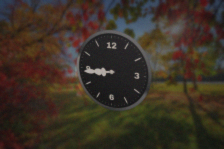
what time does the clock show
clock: 8:44
